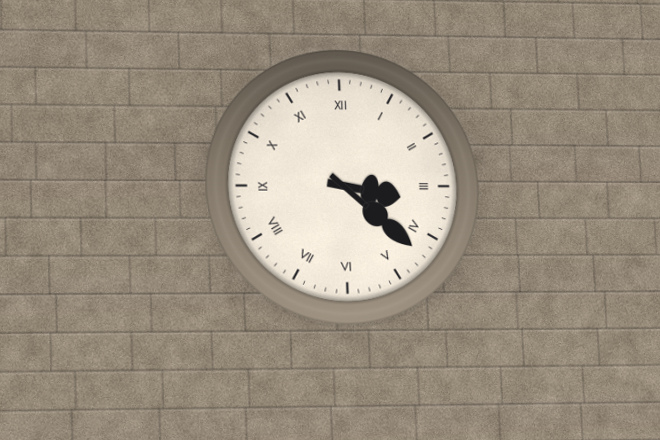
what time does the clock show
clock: 3:22
